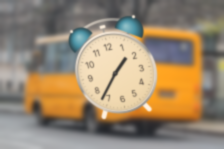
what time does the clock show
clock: 1:37
